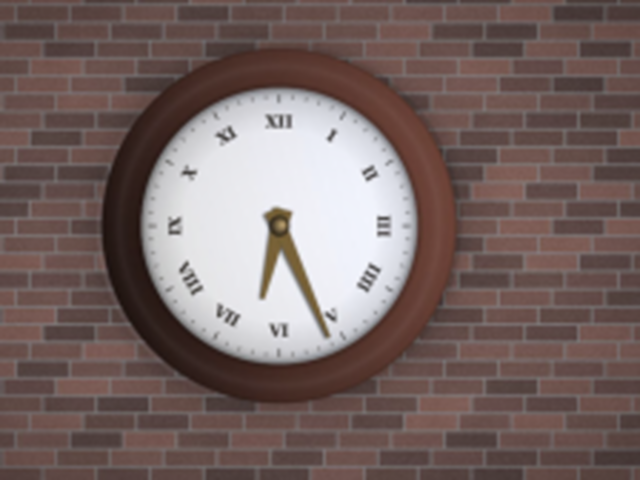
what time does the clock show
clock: 6:26
